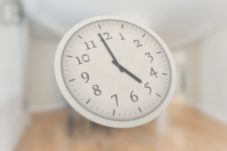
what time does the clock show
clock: 4:59
